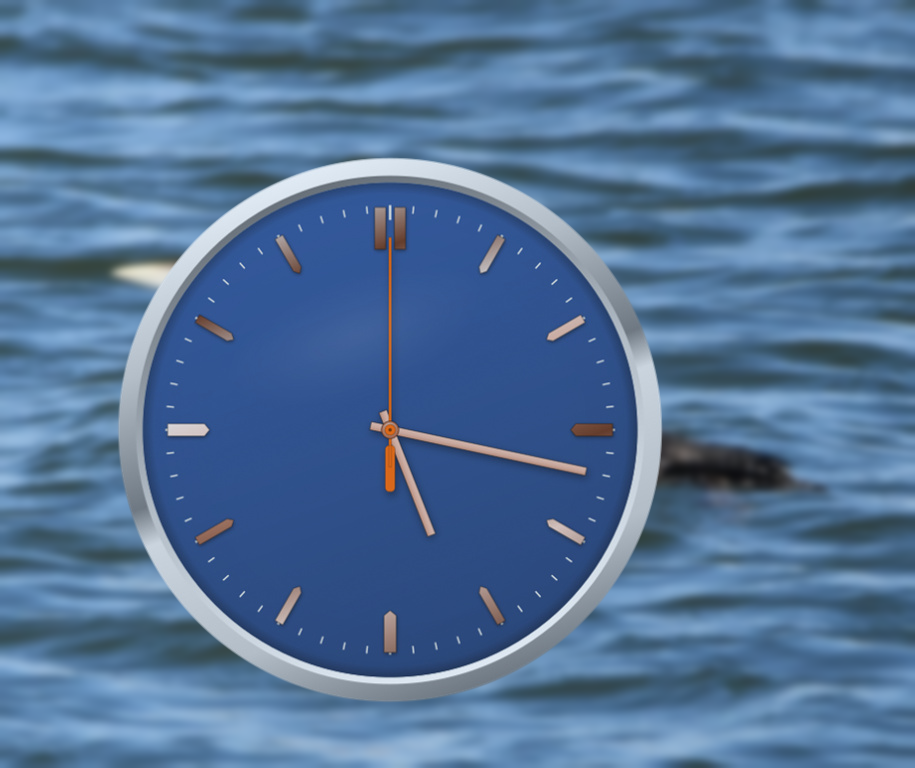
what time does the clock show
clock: 5:17:00
